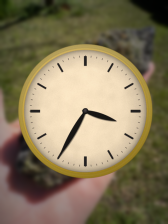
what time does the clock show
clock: 3:35
